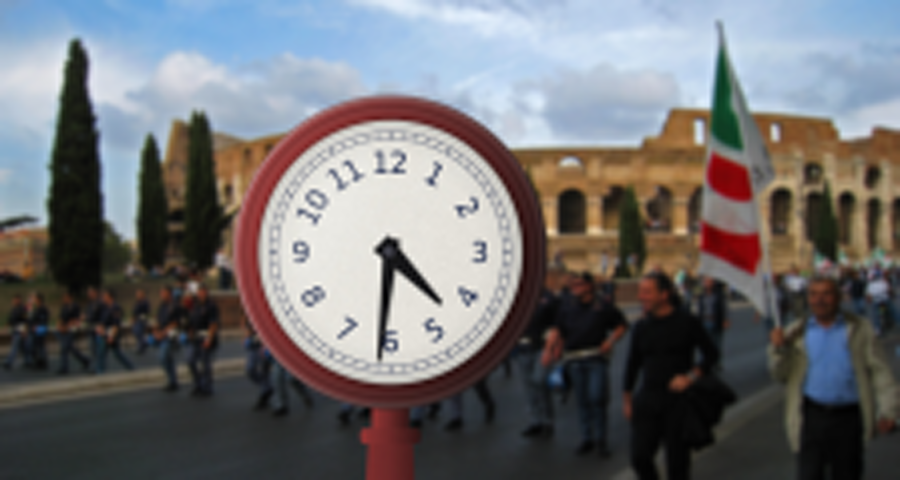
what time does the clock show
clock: 4:31
